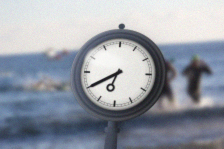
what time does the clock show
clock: 6:40
